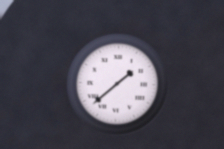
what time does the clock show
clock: 1:38
